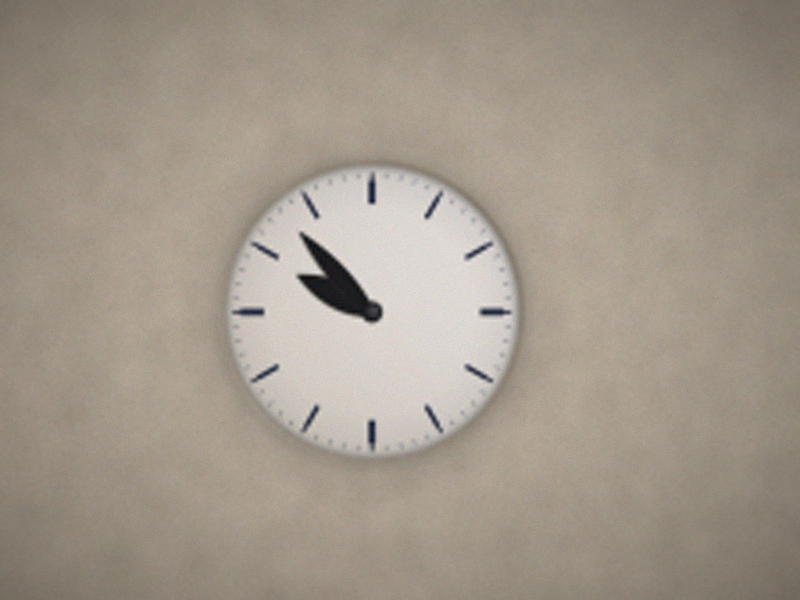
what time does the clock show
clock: 9:53
